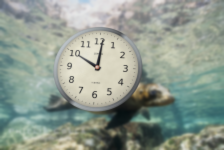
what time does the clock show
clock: 10:01
